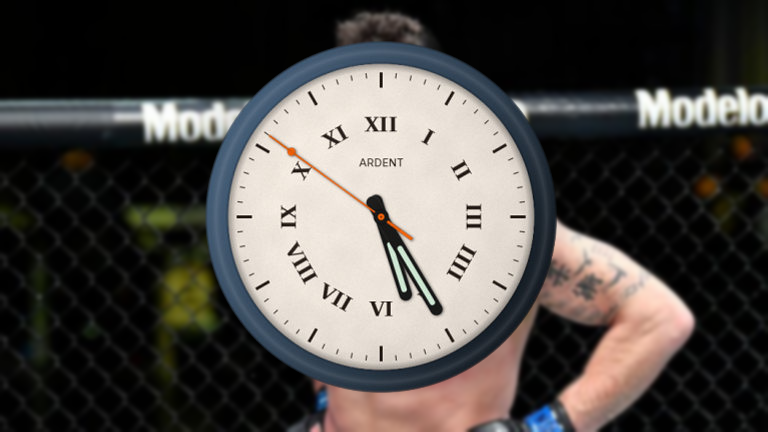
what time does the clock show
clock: 5:24:51
